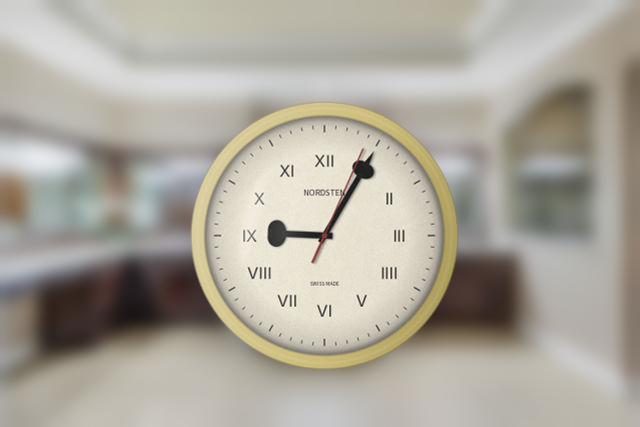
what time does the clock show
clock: 9:05:04
